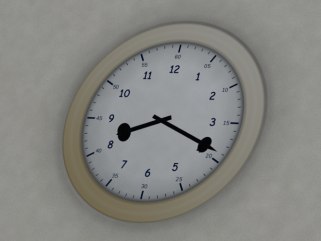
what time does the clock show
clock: 8:19
